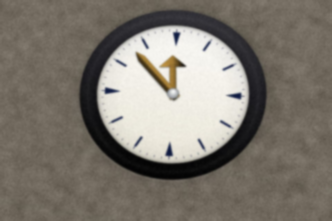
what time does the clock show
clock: 11:53
